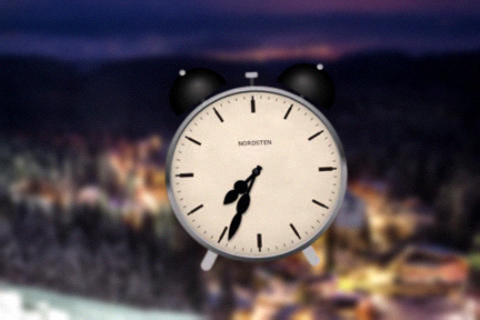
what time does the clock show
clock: 7:34
